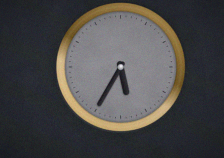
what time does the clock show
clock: 5:35
